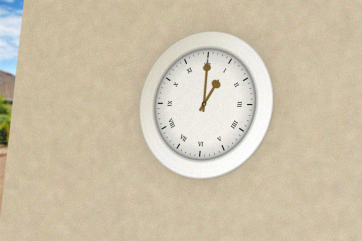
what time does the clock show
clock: 1:00
